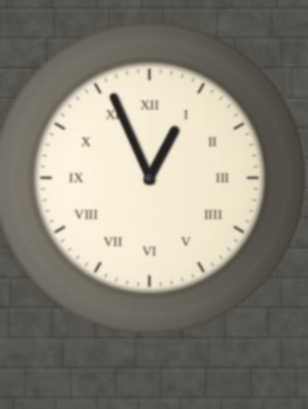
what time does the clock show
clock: 12:56
